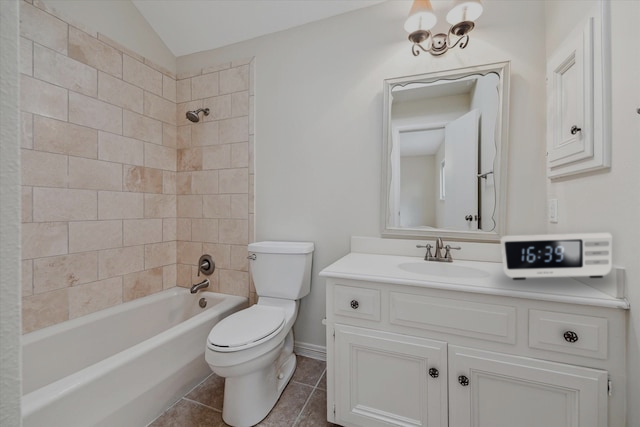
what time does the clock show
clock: 16:39
